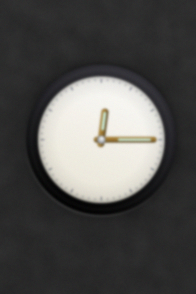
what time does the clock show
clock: 12:15
